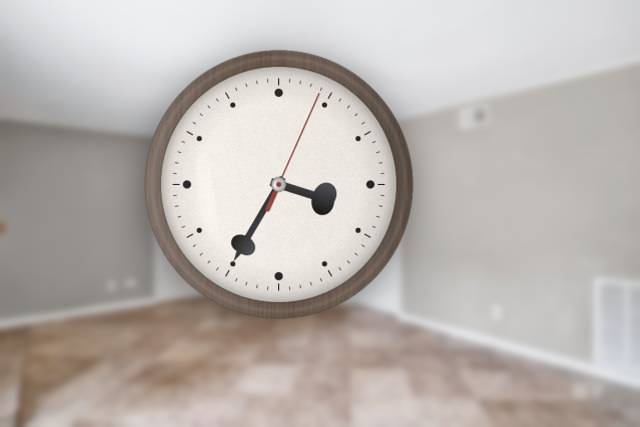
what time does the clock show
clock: 3:35:04
